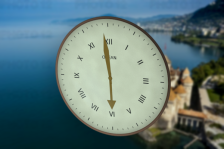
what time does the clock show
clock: 5:59
